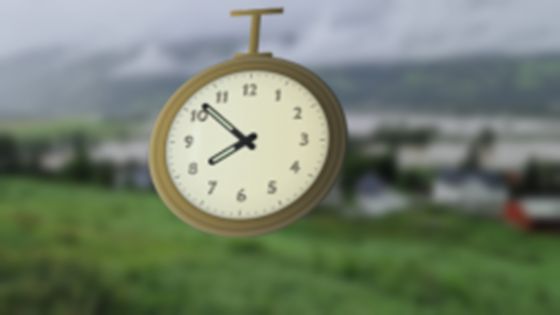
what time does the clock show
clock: 7:52
